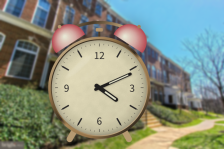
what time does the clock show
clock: 4:11
